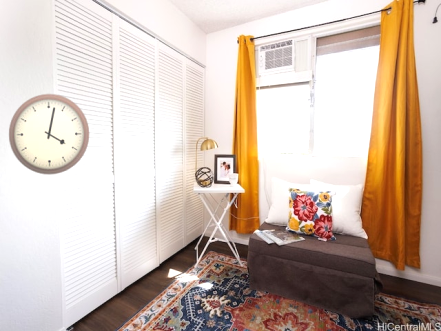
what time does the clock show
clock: 4:02
